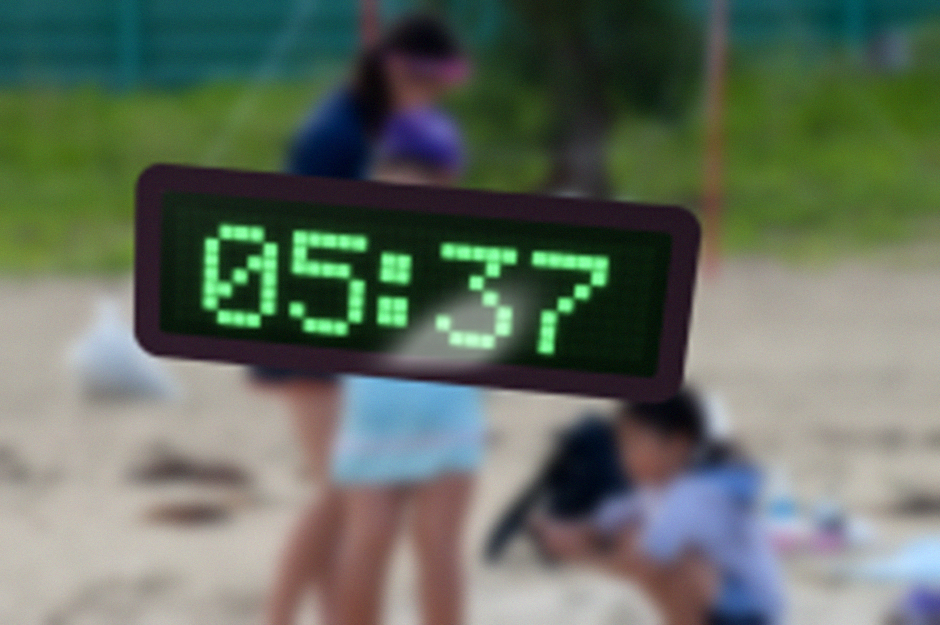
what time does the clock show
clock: 5:37
